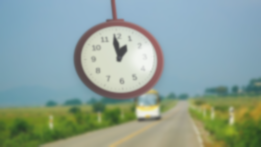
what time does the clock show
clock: 12:59
